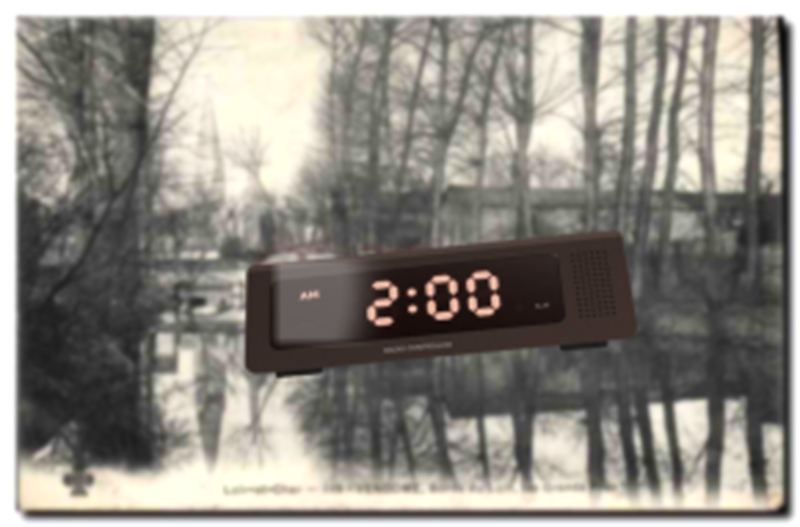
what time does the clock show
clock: 2:00
